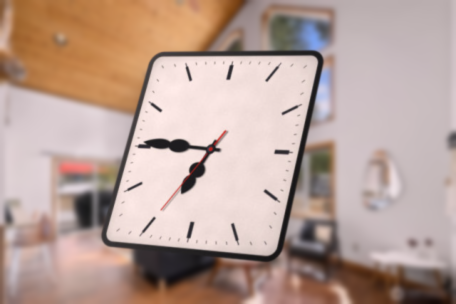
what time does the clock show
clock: 6:45:35
